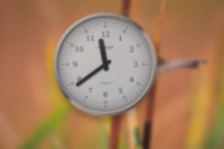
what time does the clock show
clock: 11:39
